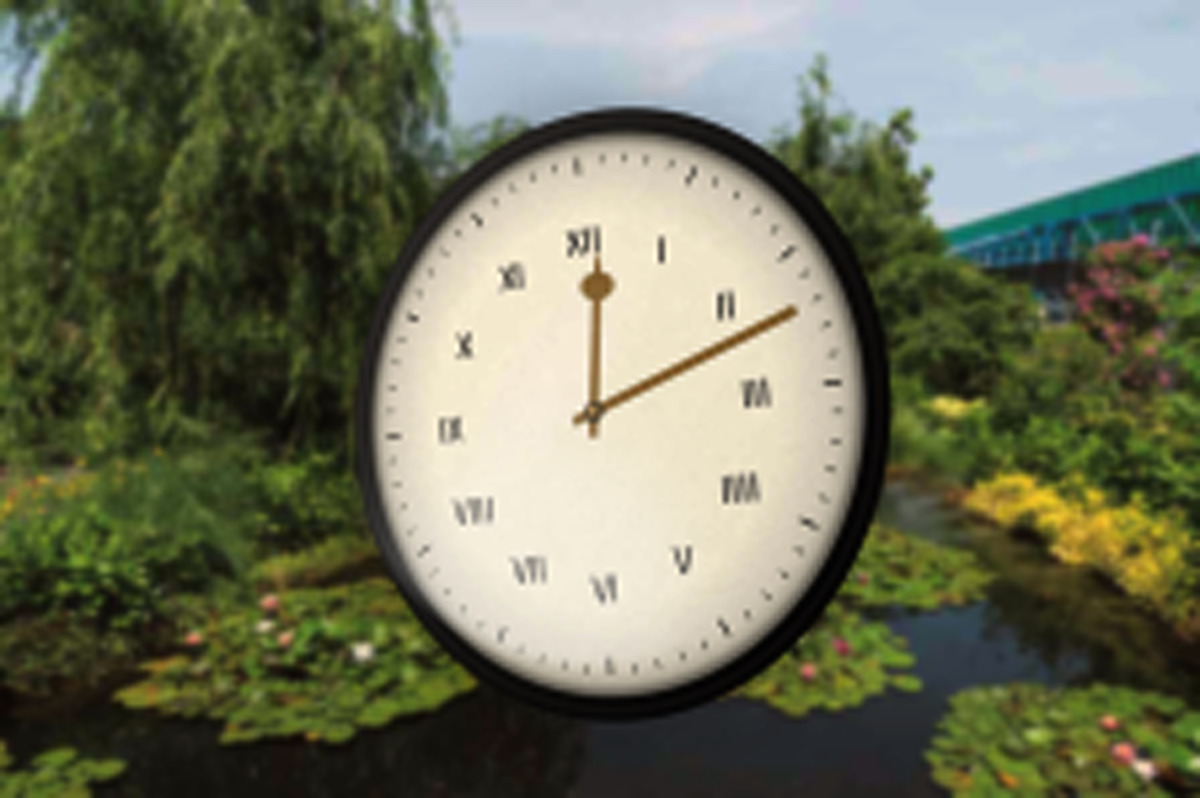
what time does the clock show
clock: 12:12
